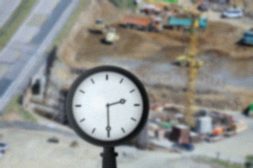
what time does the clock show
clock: 2:30
